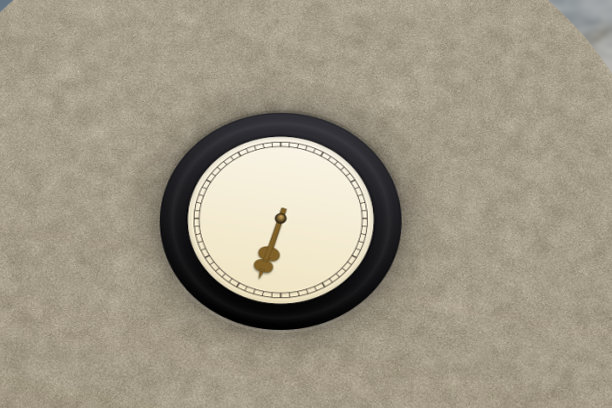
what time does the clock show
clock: 6:33
